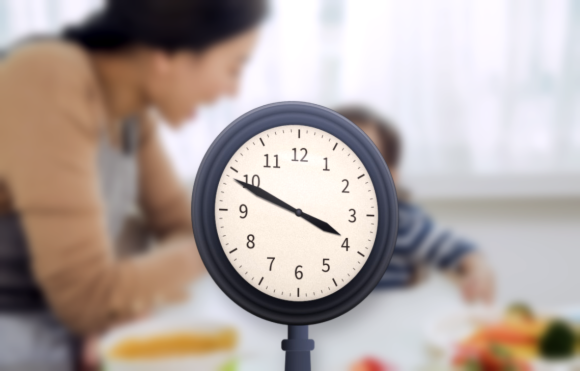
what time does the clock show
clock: 3:49
